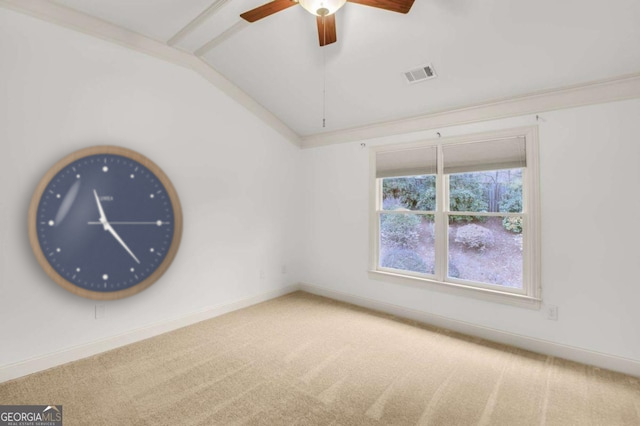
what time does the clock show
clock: 11:23:15
